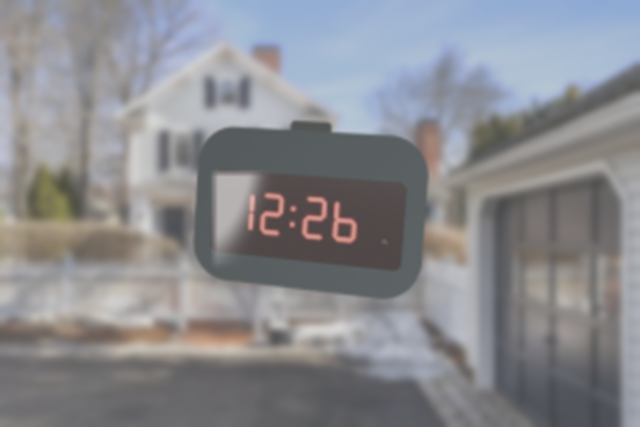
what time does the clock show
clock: 12:26
